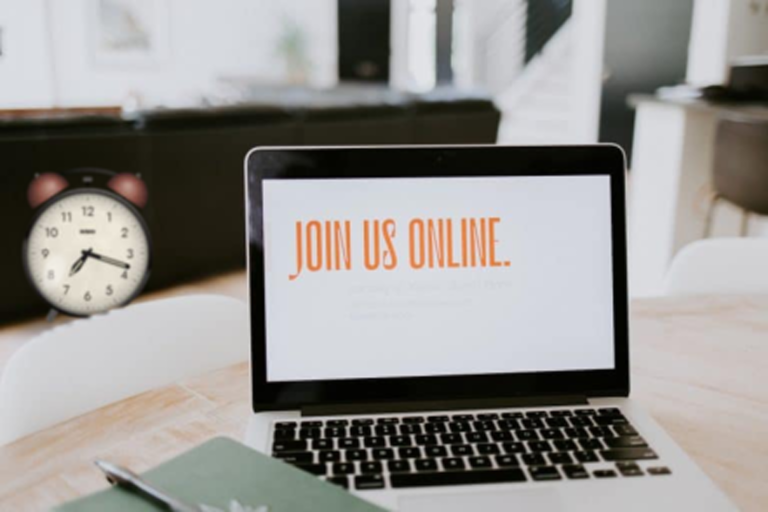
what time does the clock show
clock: 7:18
